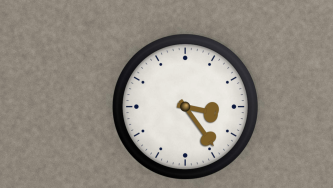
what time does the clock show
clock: 3:24
